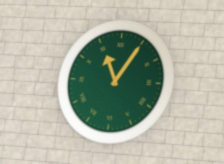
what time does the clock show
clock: 11:05
